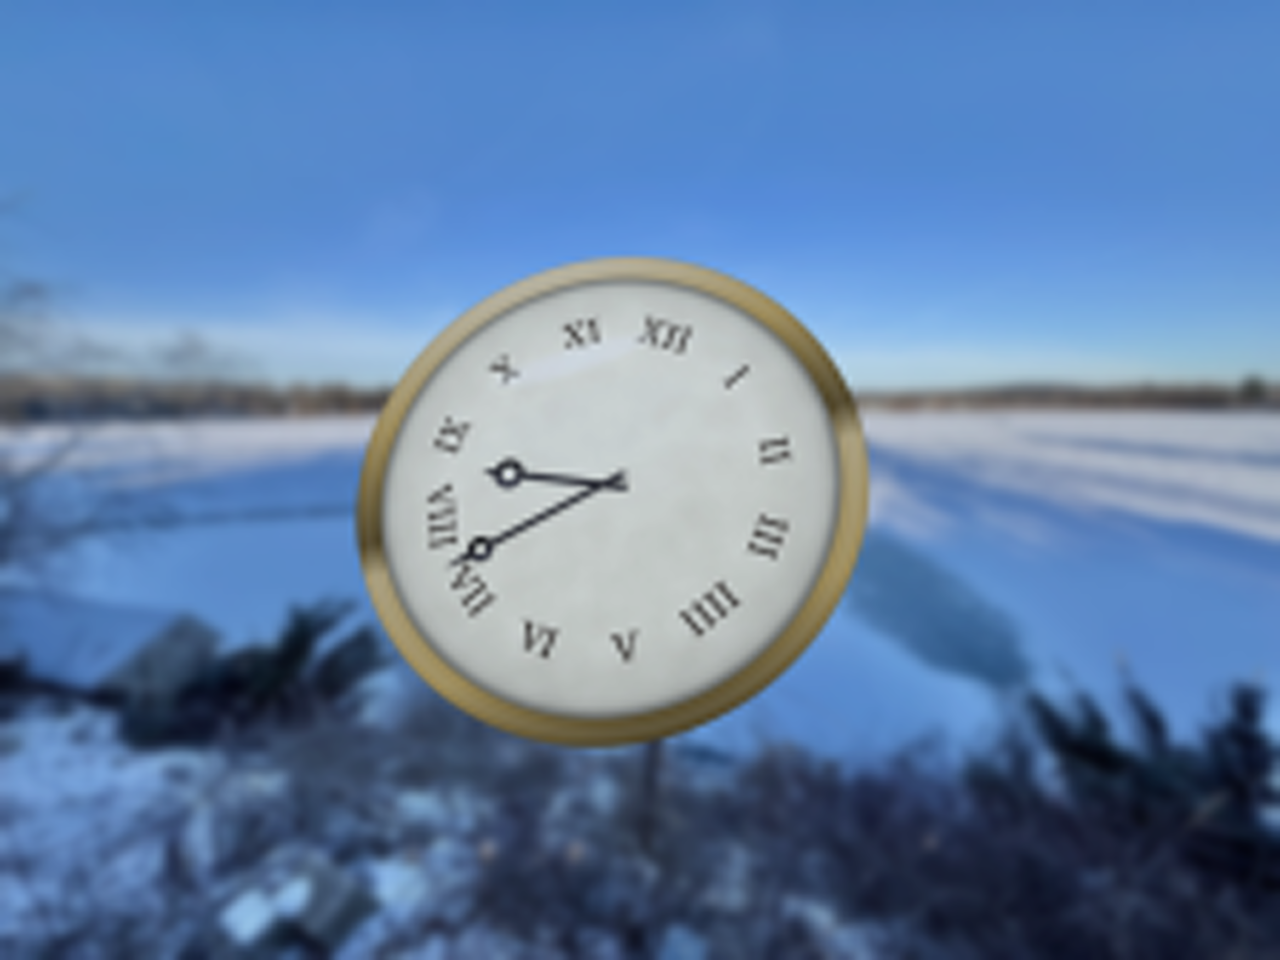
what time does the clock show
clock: 8:37
